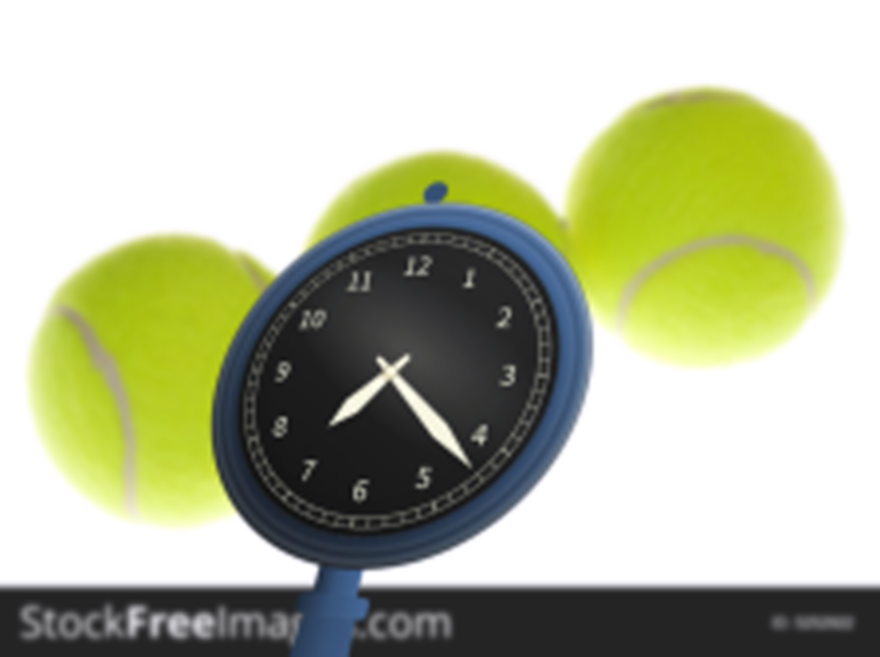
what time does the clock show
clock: 7:22
